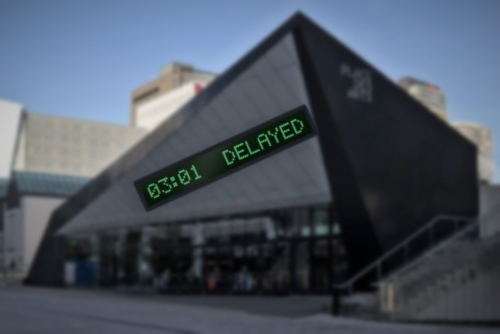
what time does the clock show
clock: 3:01
